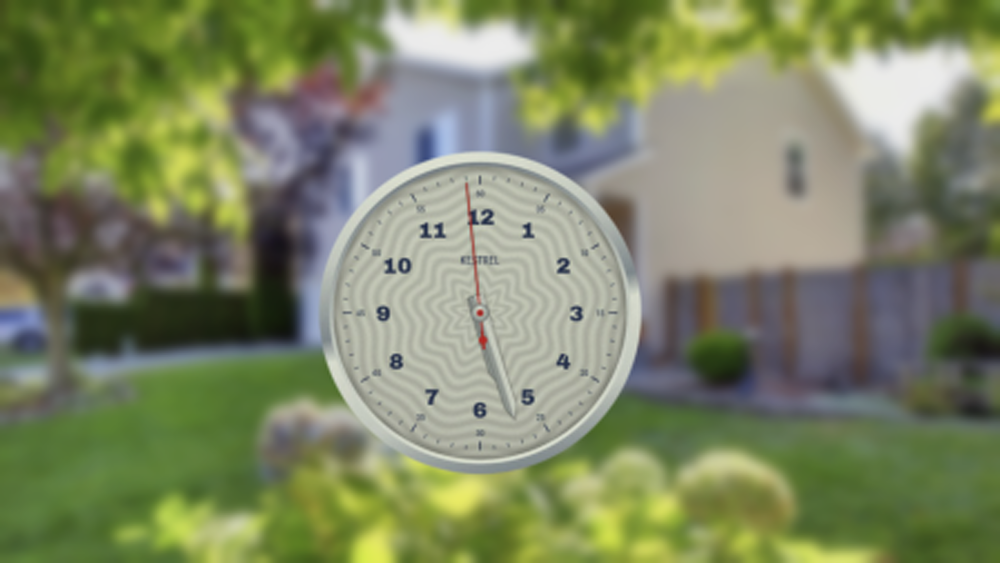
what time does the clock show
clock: 5:26:59
